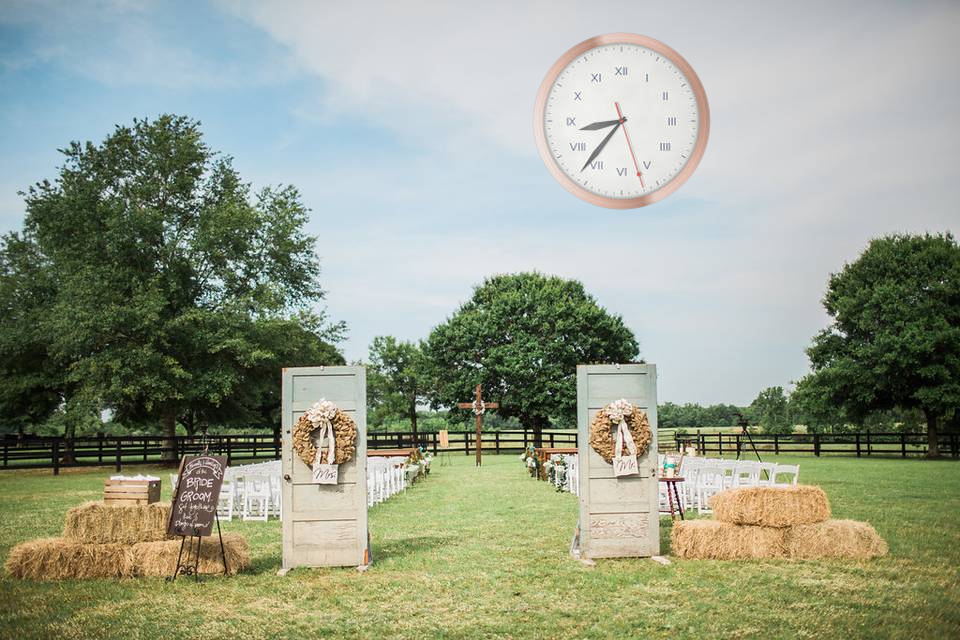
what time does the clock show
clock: 8:36:27
